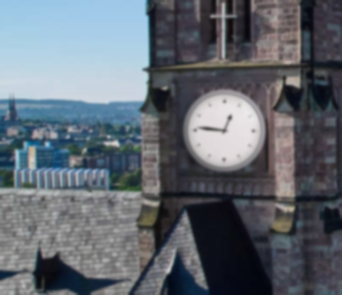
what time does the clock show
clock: 12:46
